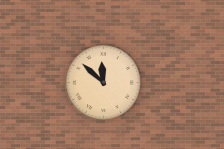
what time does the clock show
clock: 11:52
